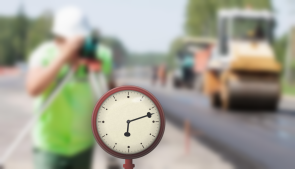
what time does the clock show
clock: 6:12
